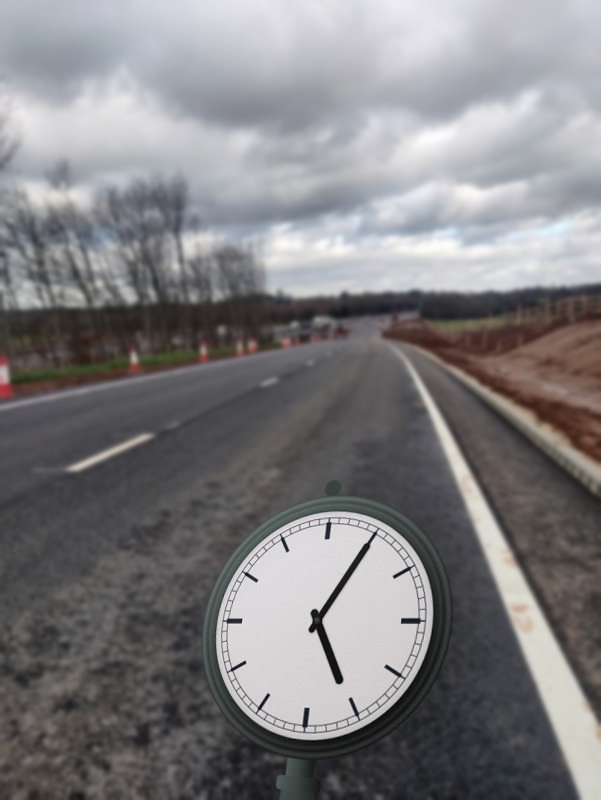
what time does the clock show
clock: 5:05
